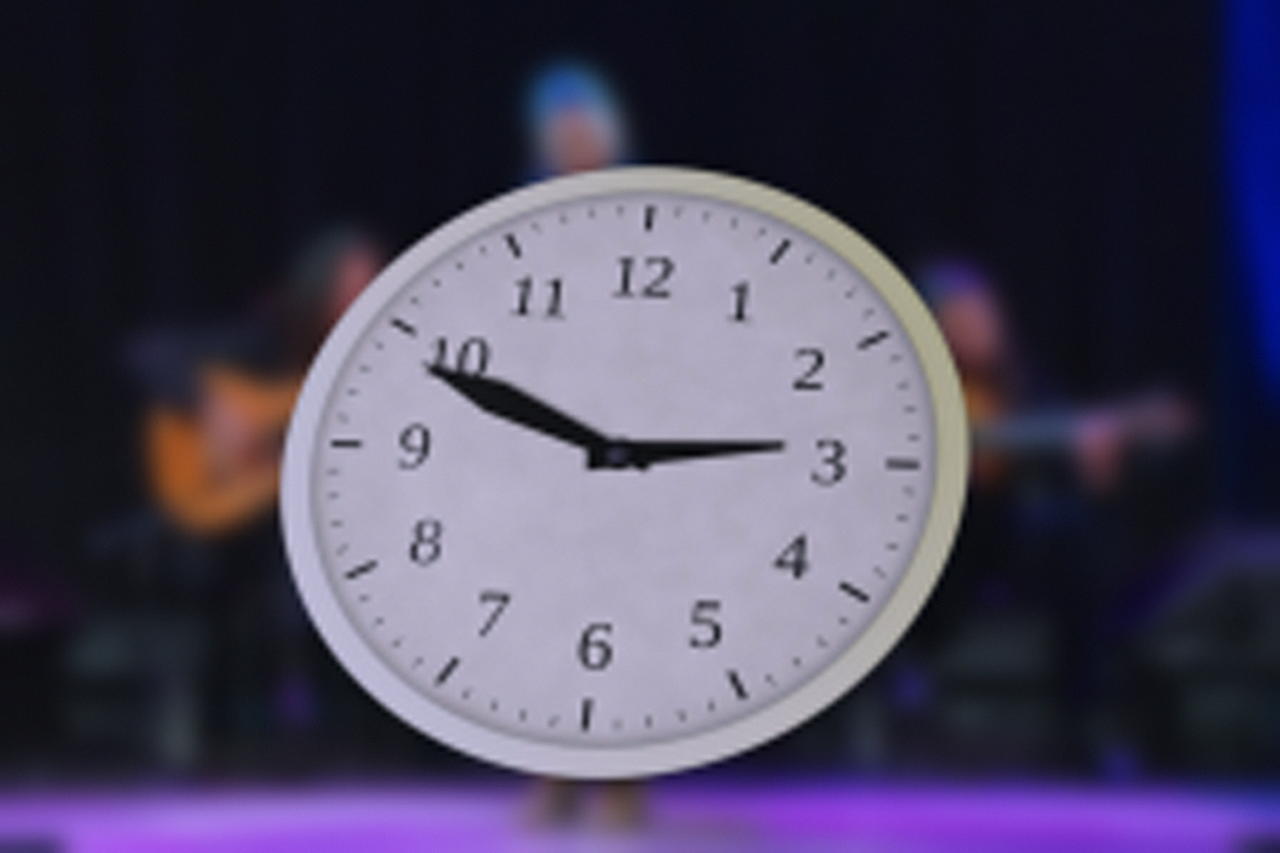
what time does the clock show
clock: 2:49
